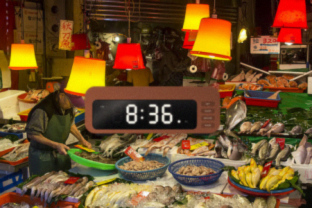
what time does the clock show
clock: 8:36
